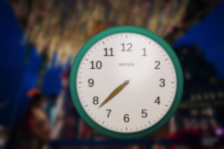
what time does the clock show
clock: 7:38
